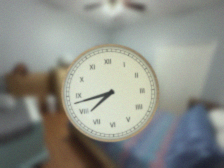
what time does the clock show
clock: 7:43
